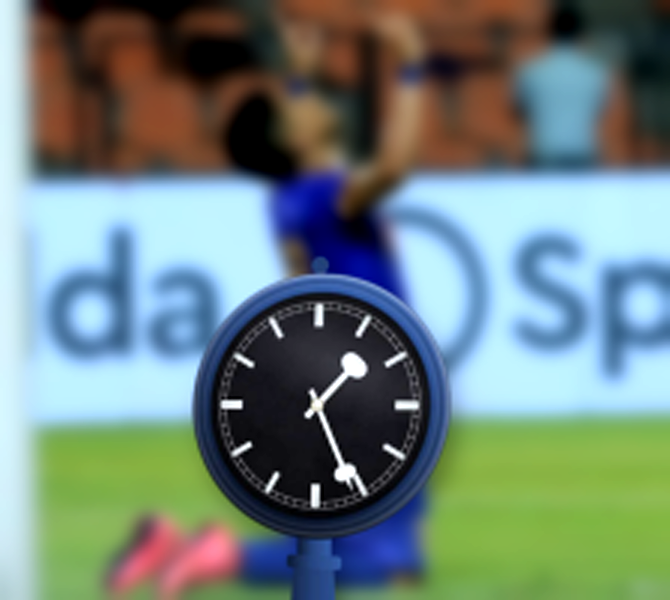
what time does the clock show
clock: 1:26
